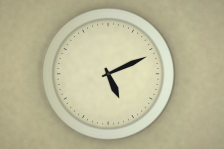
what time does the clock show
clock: 5:11
